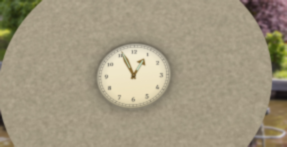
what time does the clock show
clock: 12:56
